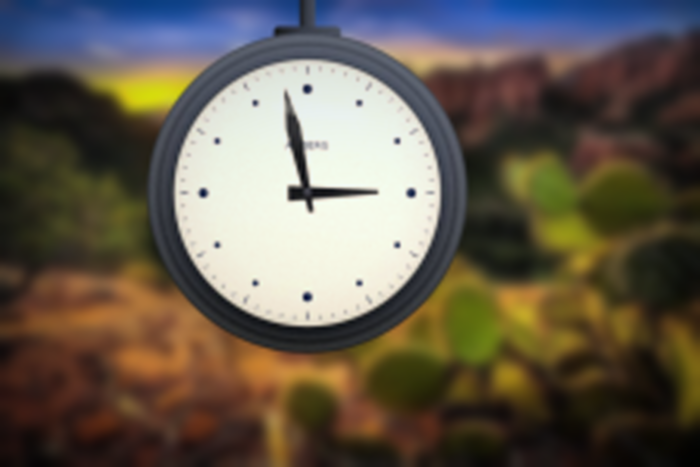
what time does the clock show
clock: 2:58
